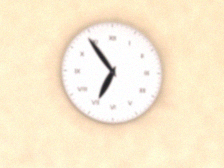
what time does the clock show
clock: 6:54
